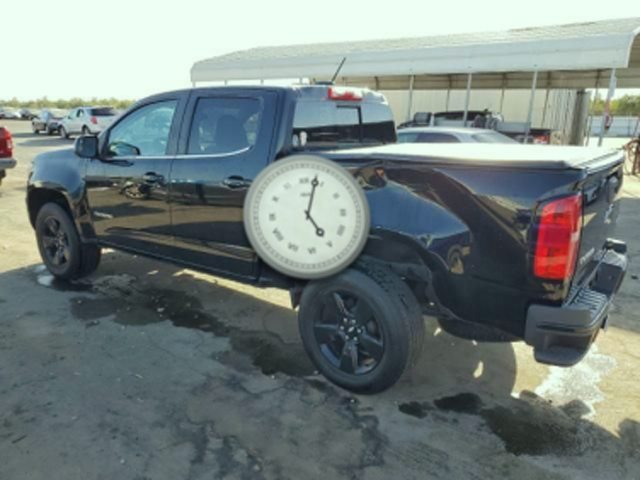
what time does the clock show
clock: 5:03
